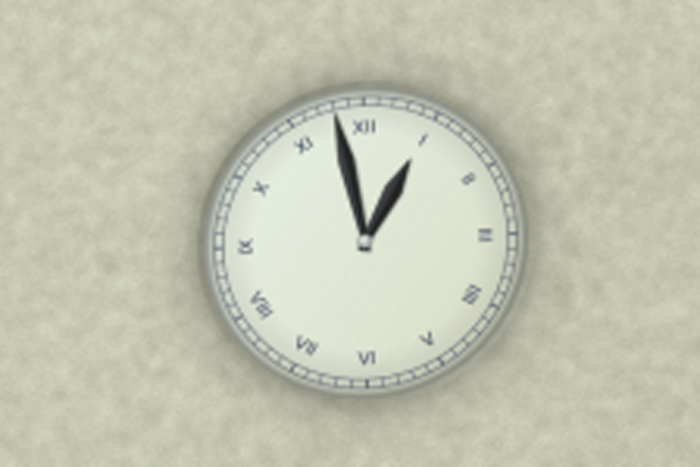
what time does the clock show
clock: 12:58
